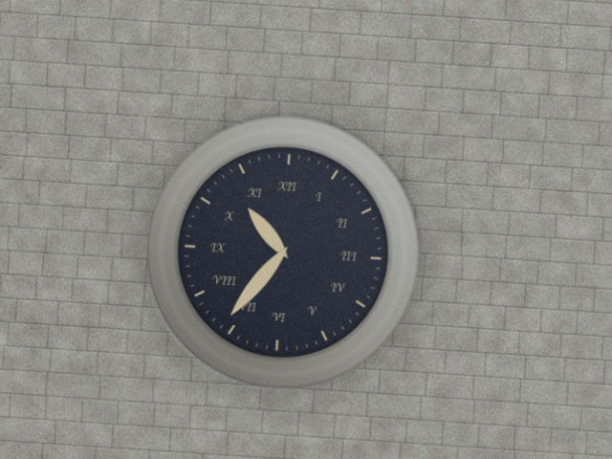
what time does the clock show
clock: 10:36
